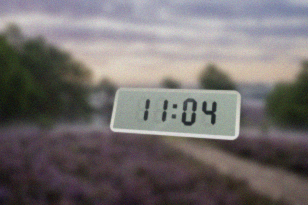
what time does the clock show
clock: 11:04
